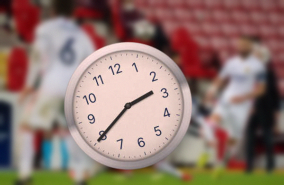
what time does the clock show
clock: 2:40
